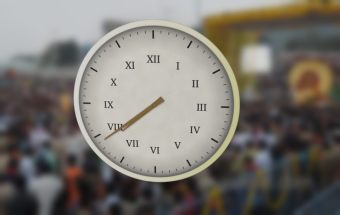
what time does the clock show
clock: 7:39
